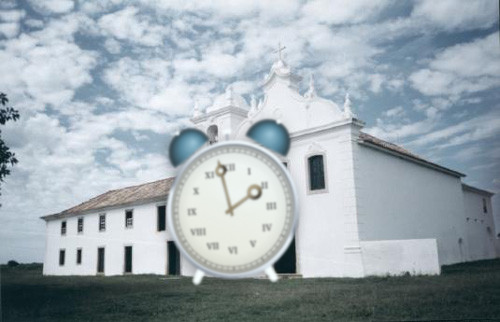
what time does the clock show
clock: 1:58
